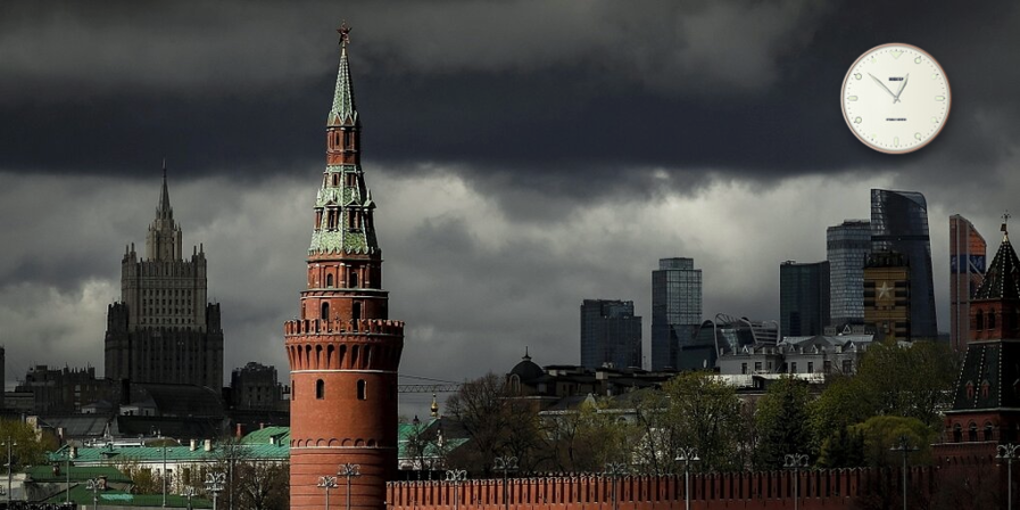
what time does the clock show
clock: 12:52
